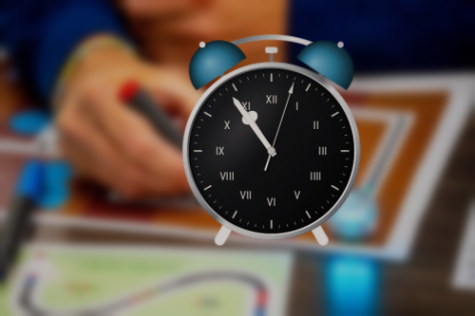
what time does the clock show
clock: 10:54:03
